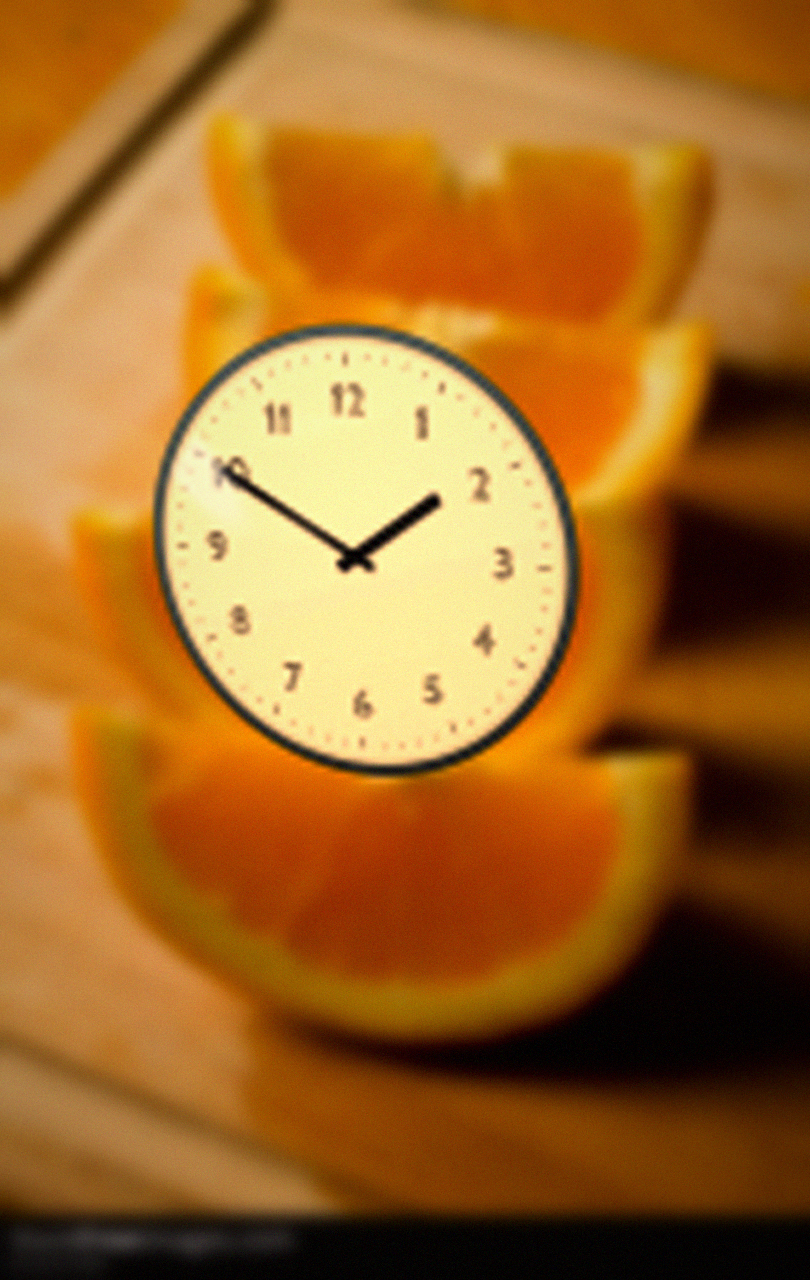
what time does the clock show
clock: 1:50
